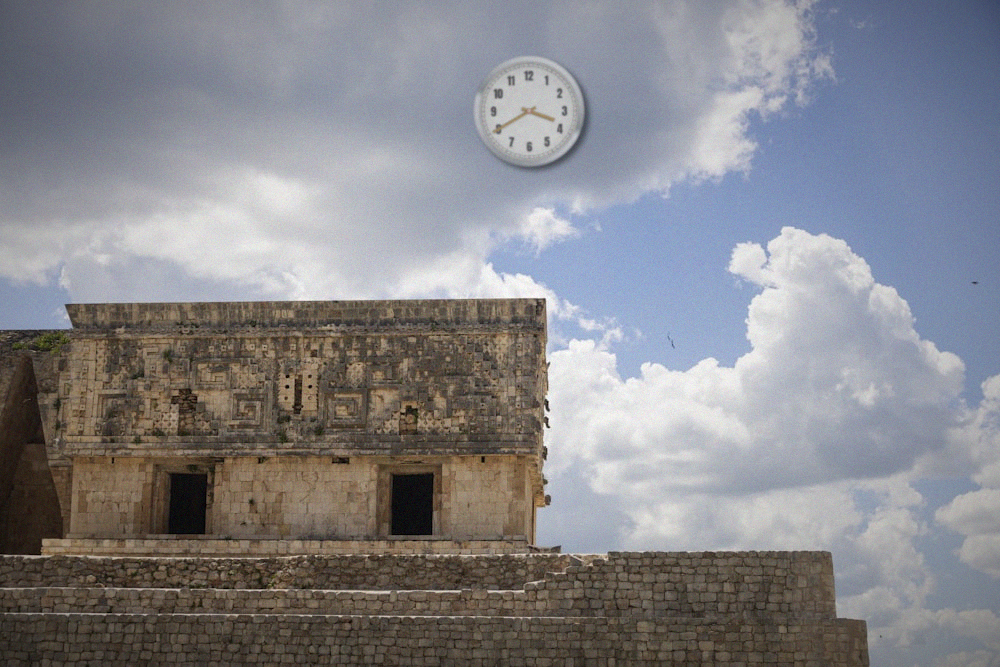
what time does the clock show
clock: 3:40
